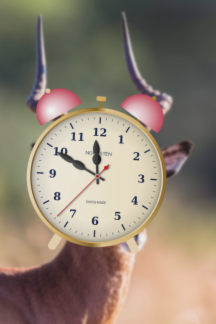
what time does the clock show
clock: 11:49:37
